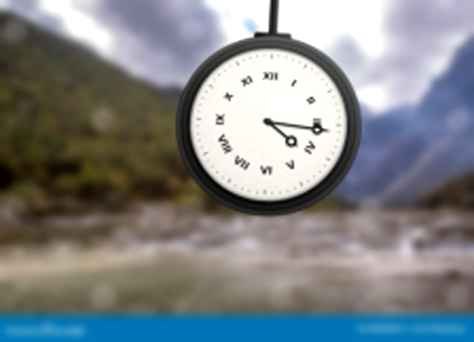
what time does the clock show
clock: 4:16
